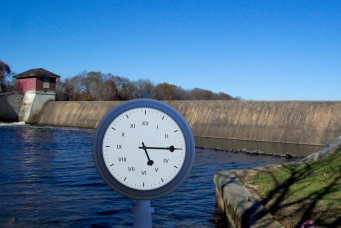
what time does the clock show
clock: 5:15
